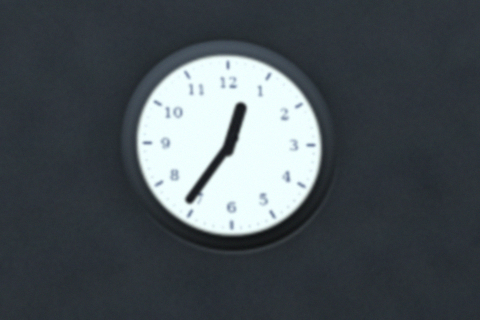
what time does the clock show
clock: 12:36
